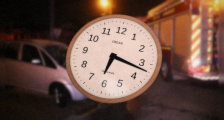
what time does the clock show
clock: 6:17
